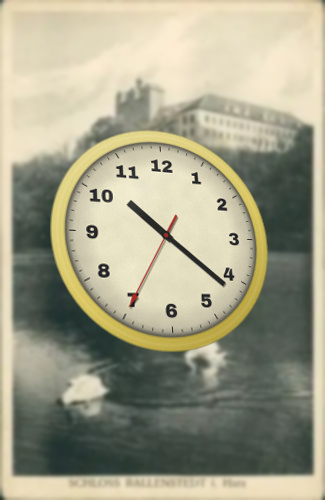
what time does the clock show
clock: 10:21:35
